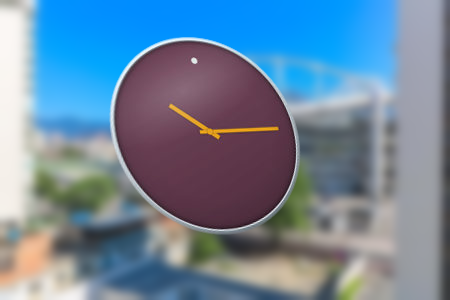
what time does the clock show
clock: 10:15
